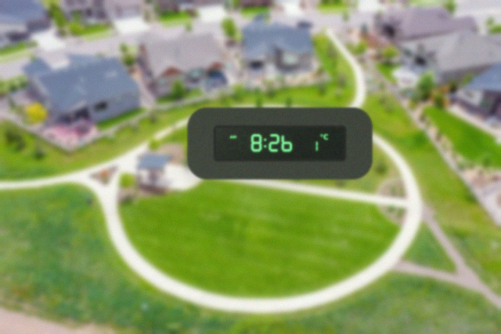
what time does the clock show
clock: 8:26
